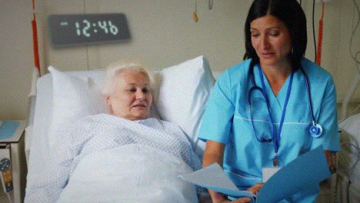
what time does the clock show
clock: 12:46
